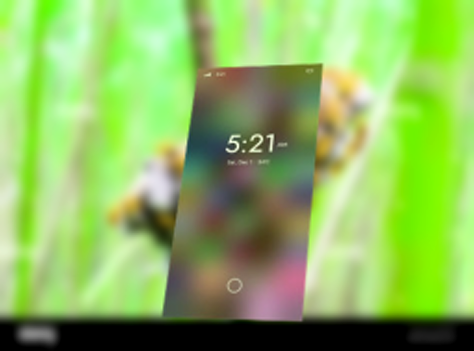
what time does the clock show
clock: 5:21
